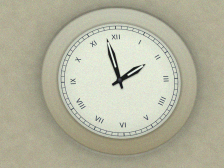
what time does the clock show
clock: 1:58
